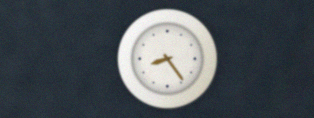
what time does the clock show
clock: 8:24
